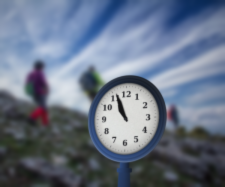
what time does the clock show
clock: 10:56
